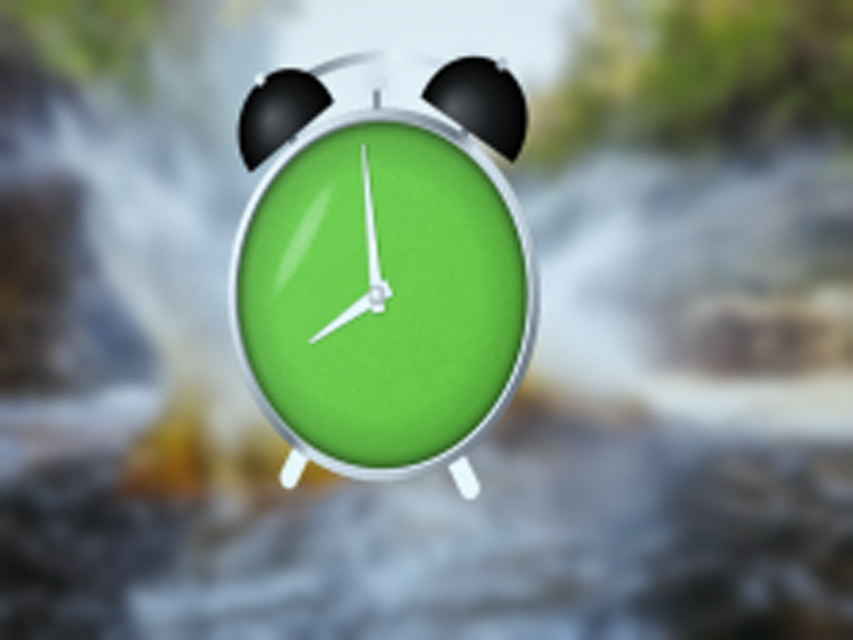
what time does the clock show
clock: 7:59
